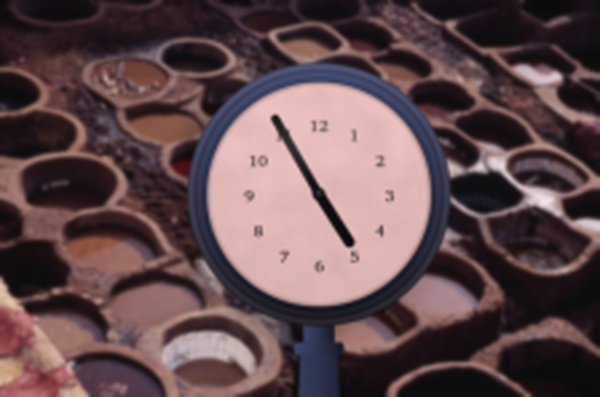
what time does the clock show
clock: 4:55
